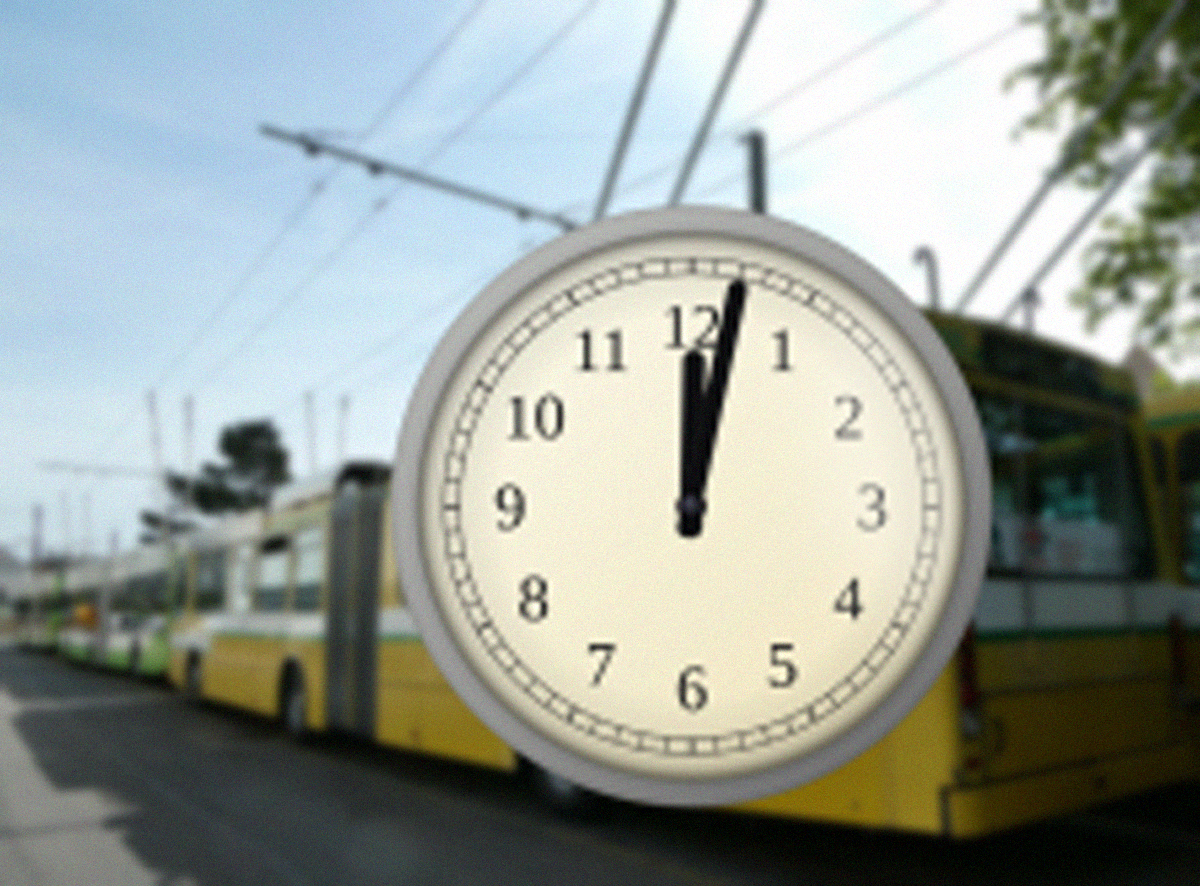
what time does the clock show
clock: 12:02
